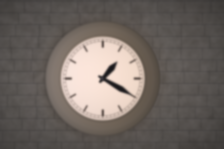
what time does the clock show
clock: 1:20
